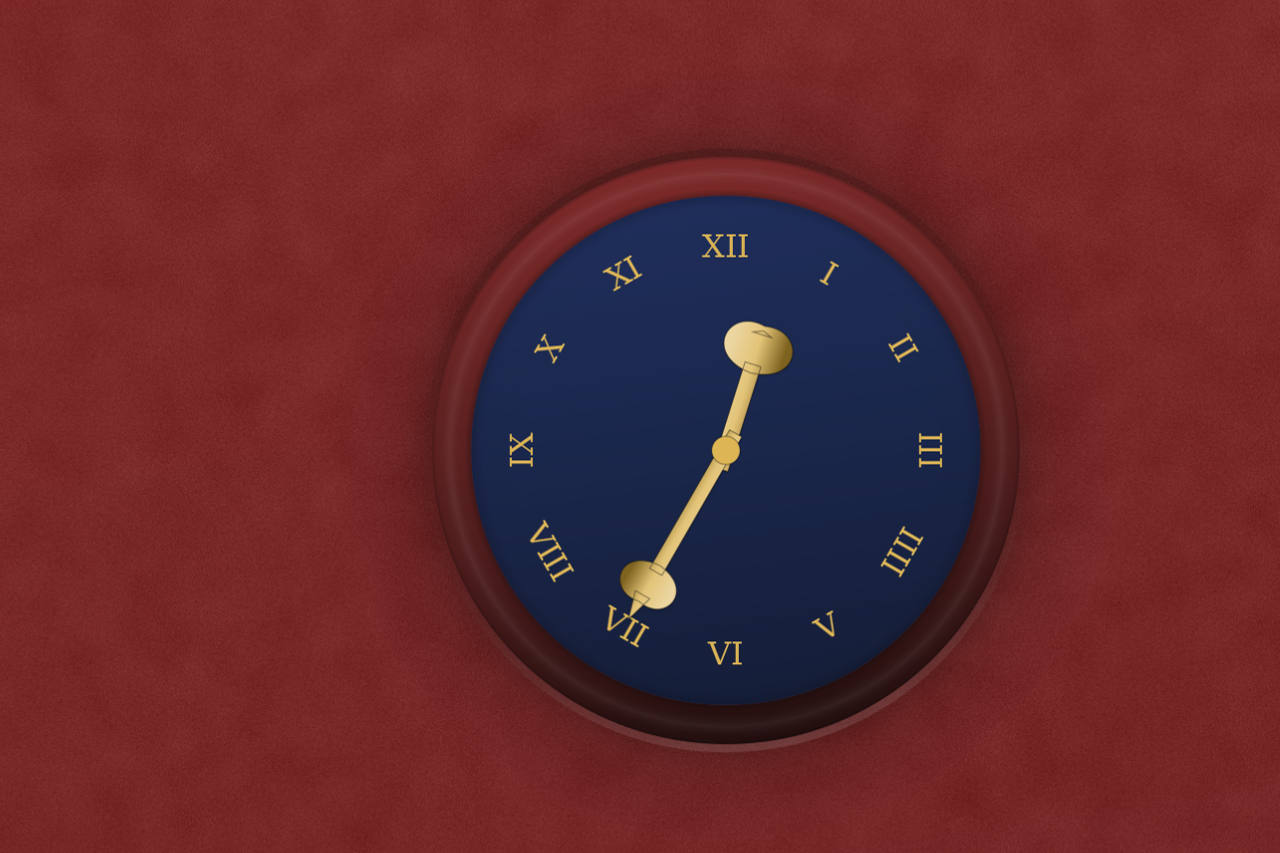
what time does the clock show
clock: 12:35
